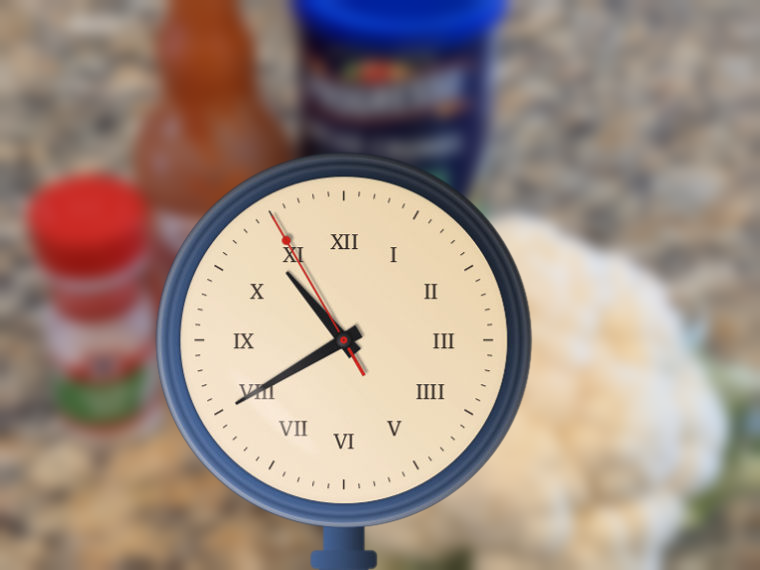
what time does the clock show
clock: 10:39:55
